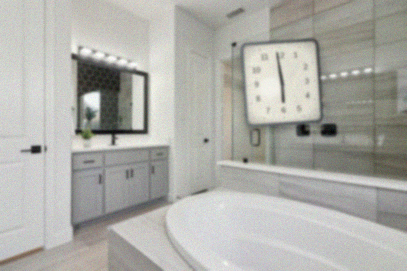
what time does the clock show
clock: 5:59
